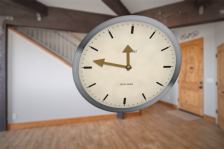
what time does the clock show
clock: 11:47
